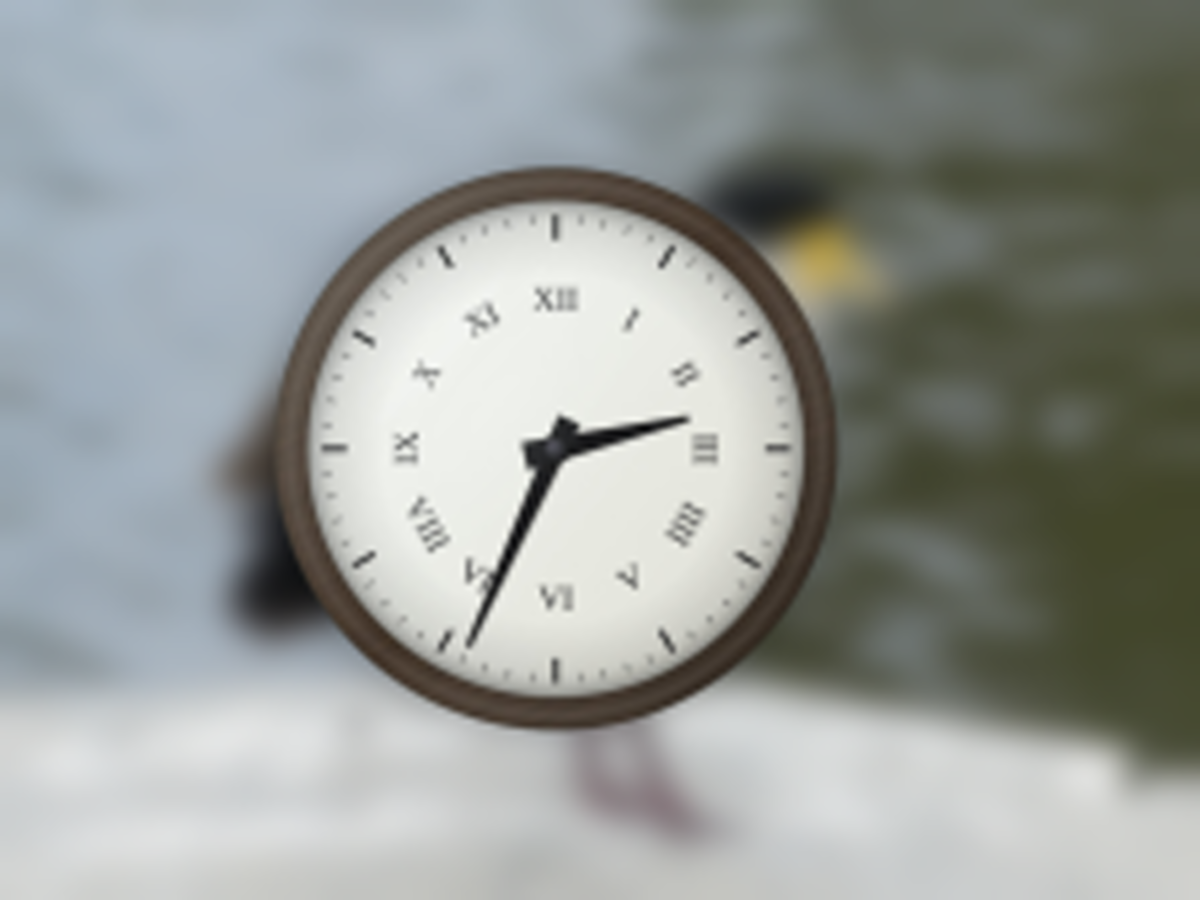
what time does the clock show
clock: 2:34
